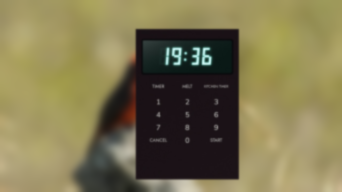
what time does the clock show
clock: 19:36
